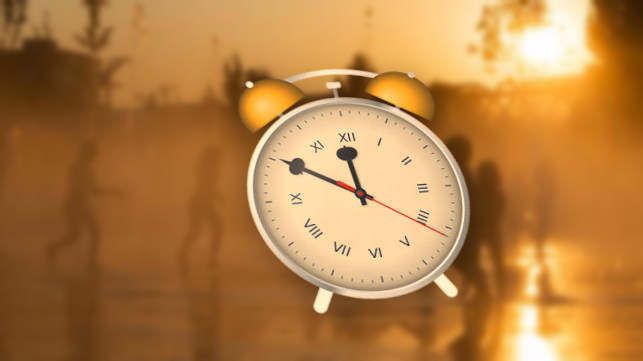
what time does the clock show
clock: 11:50:21
